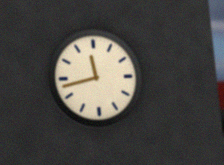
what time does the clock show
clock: 11:43
